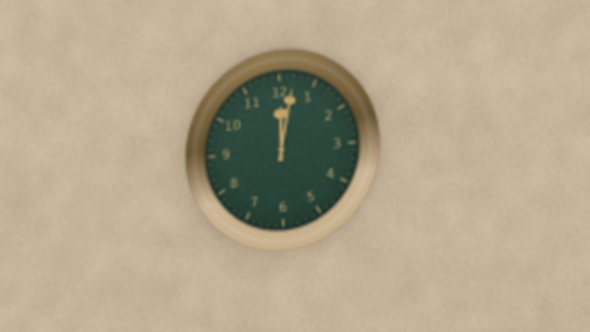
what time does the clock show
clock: 12:02
